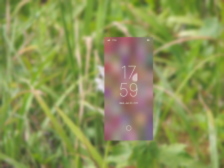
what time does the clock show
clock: 17:59
